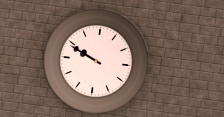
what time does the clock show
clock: 9:49
